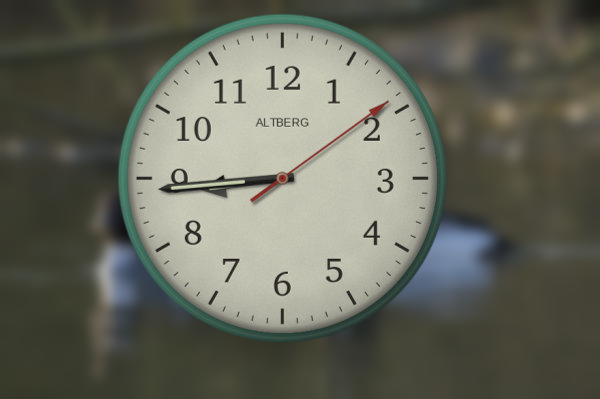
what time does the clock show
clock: 8:44:09
